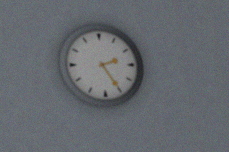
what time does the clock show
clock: 2:25
